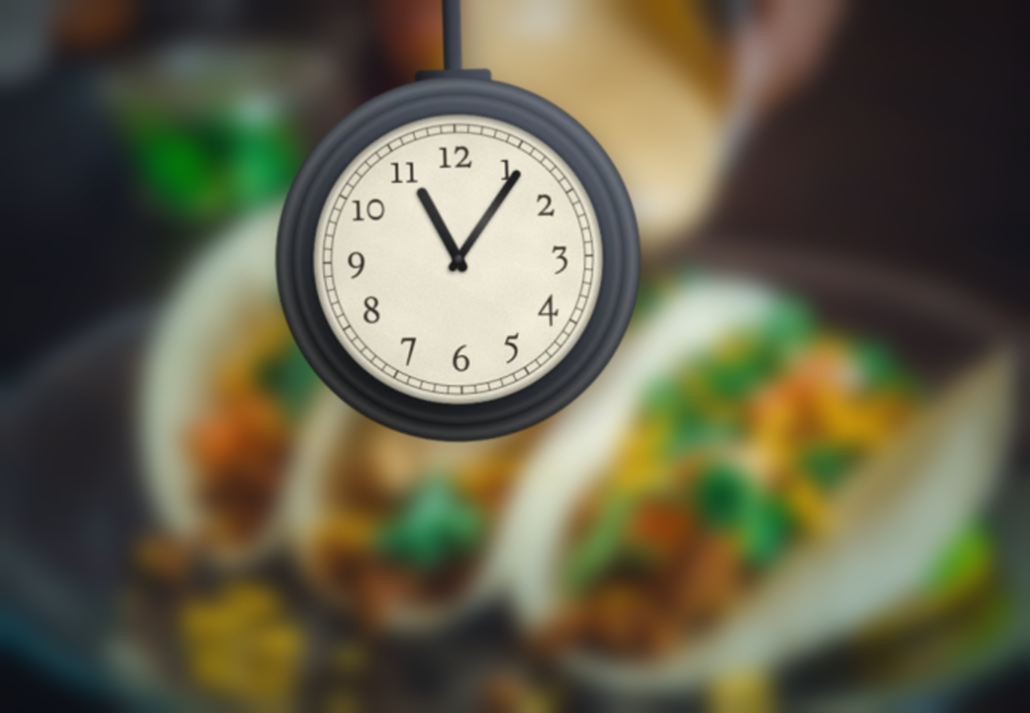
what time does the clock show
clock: 11:06
